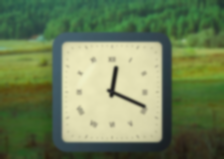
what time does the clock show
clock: 12:19
